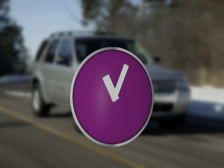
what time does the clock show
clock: 11:04
